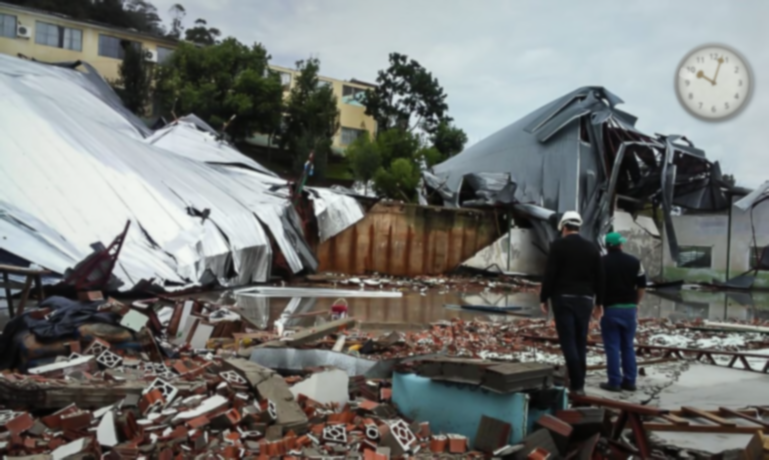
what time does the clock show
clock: 10:03
